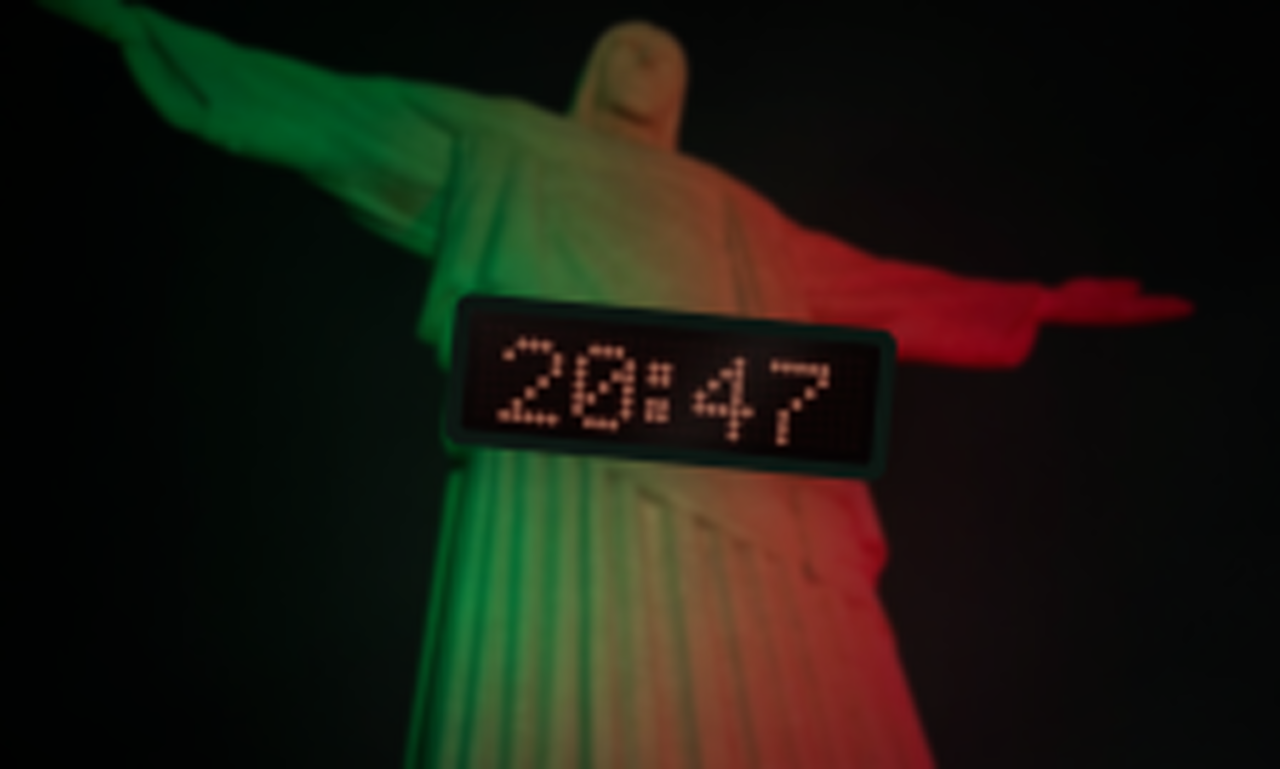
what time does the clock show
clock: 20:47
